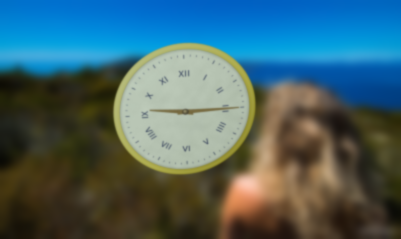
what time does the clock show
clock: 9:15
